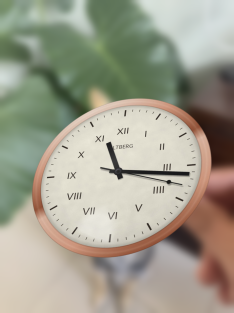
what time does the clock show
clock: 11:16:18
